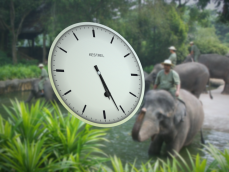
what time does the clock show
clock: 5:26
